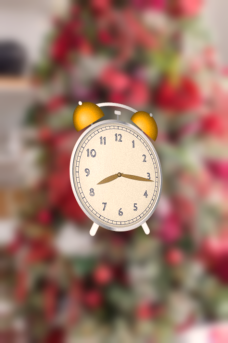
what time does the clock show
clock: 8:16
